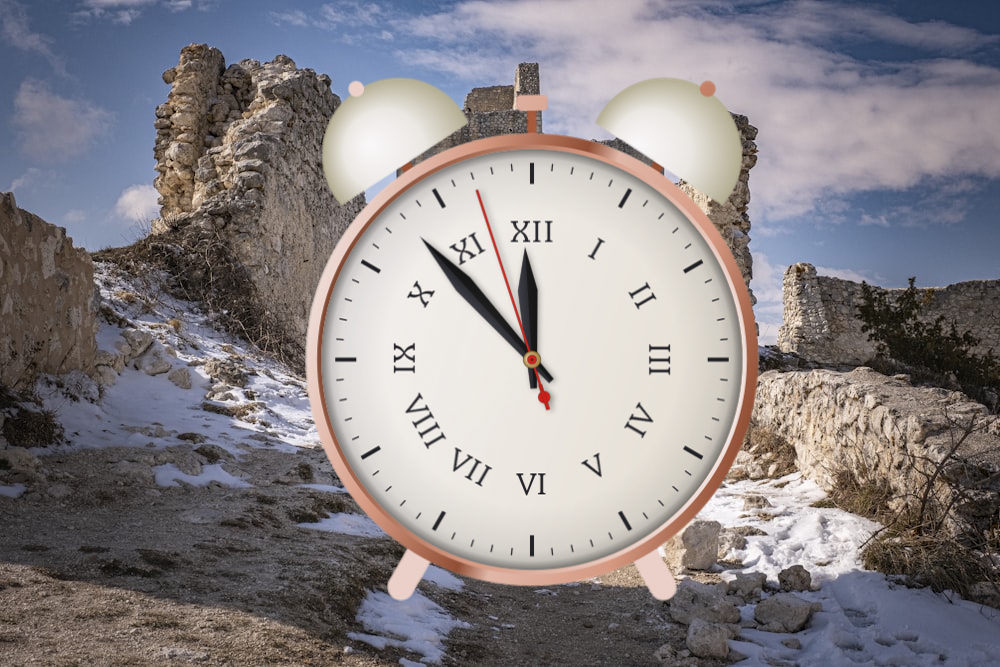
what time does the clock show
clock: 11:52:57
